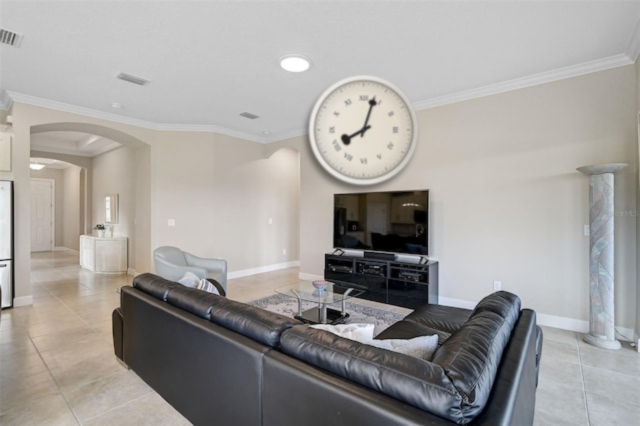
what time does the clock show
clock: 8:03
